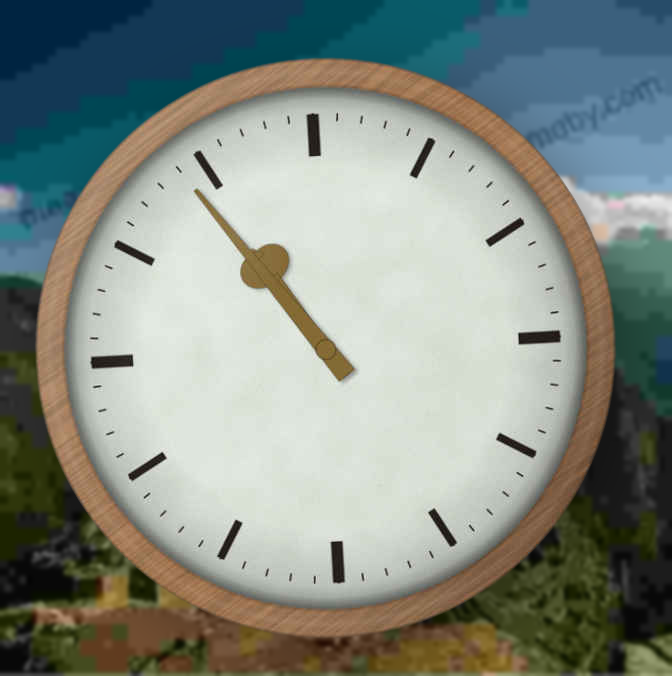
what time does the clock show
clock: 10:54
